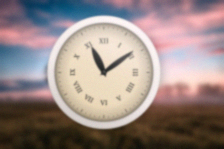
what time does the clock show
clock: 11:09
